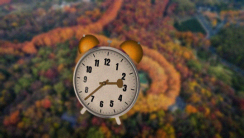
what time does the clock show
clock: 2:37
